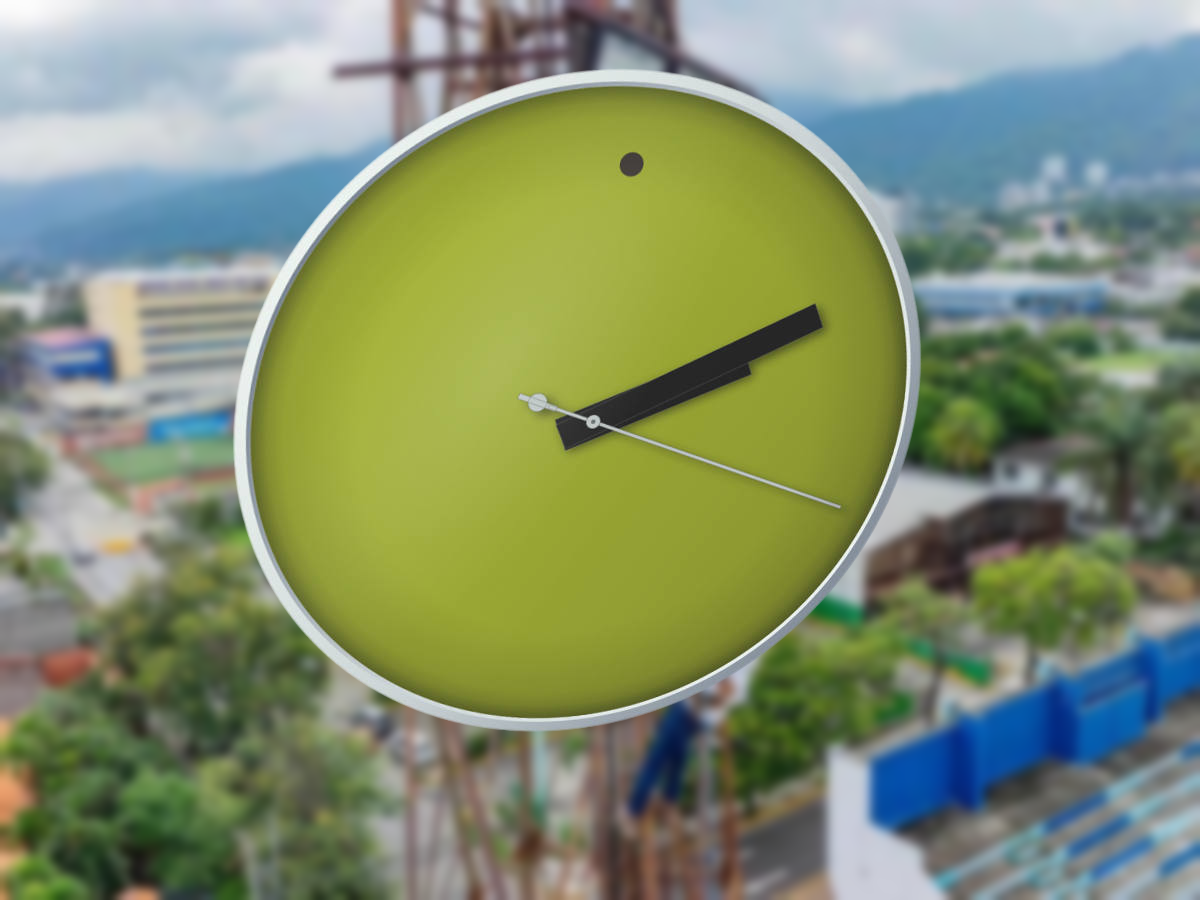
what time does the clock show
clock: 2:10:18
